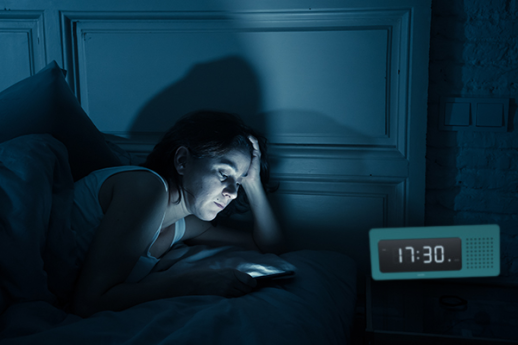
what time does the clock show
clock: 17:30
